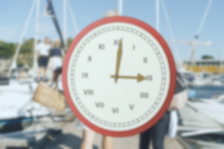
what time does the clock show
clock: 3:01
